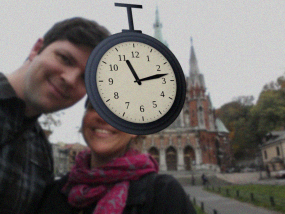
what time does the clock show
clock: 11:13
